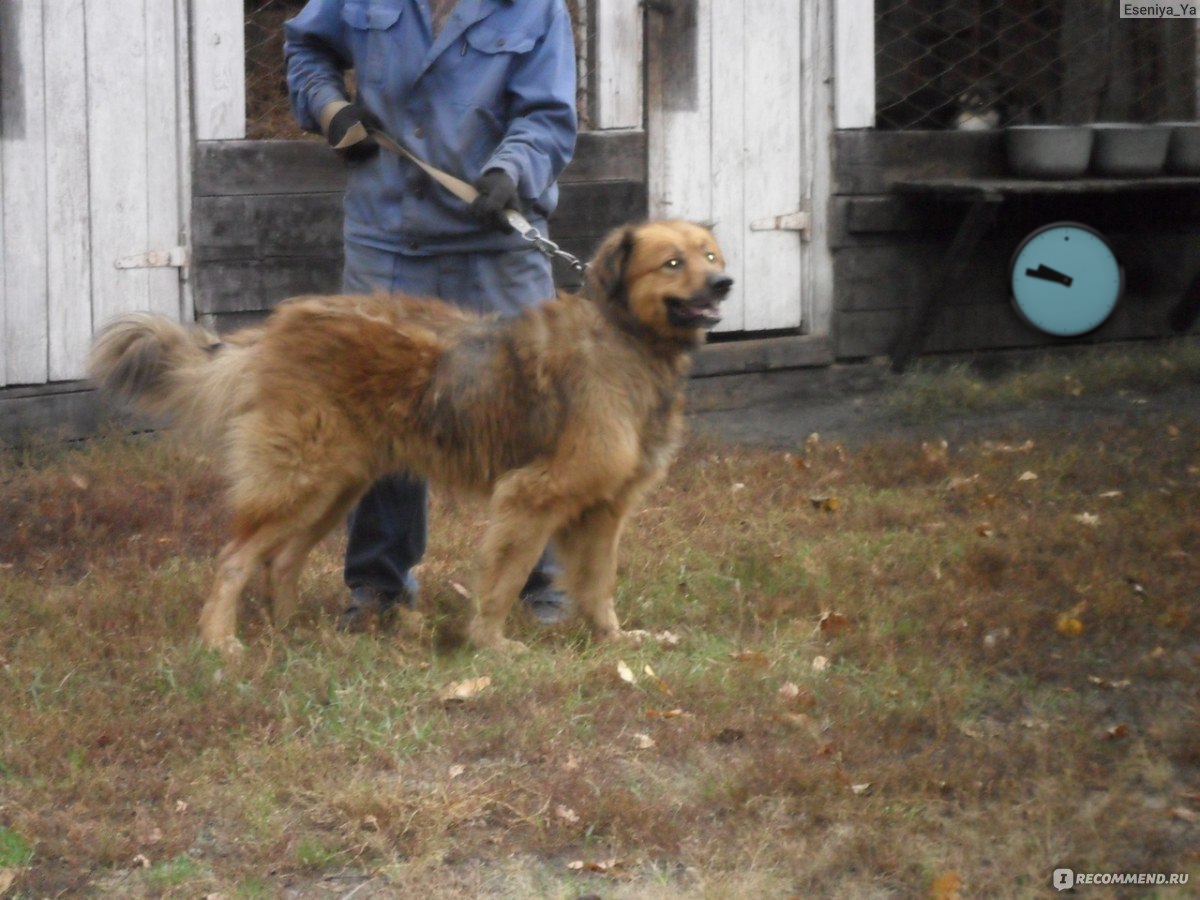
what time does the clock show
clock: 9:47
